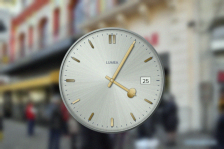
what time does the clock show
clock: 4:05
